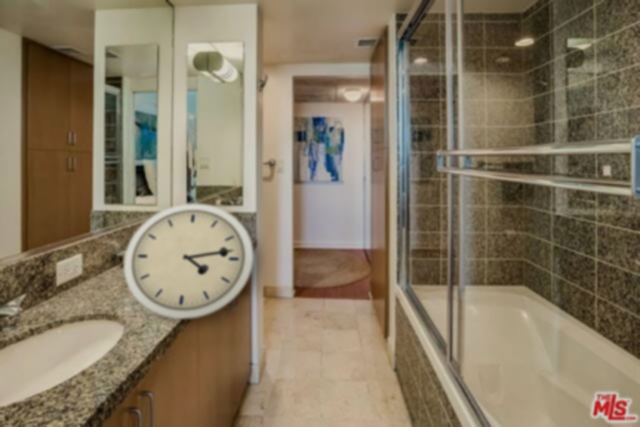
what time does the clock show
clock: 4:13
